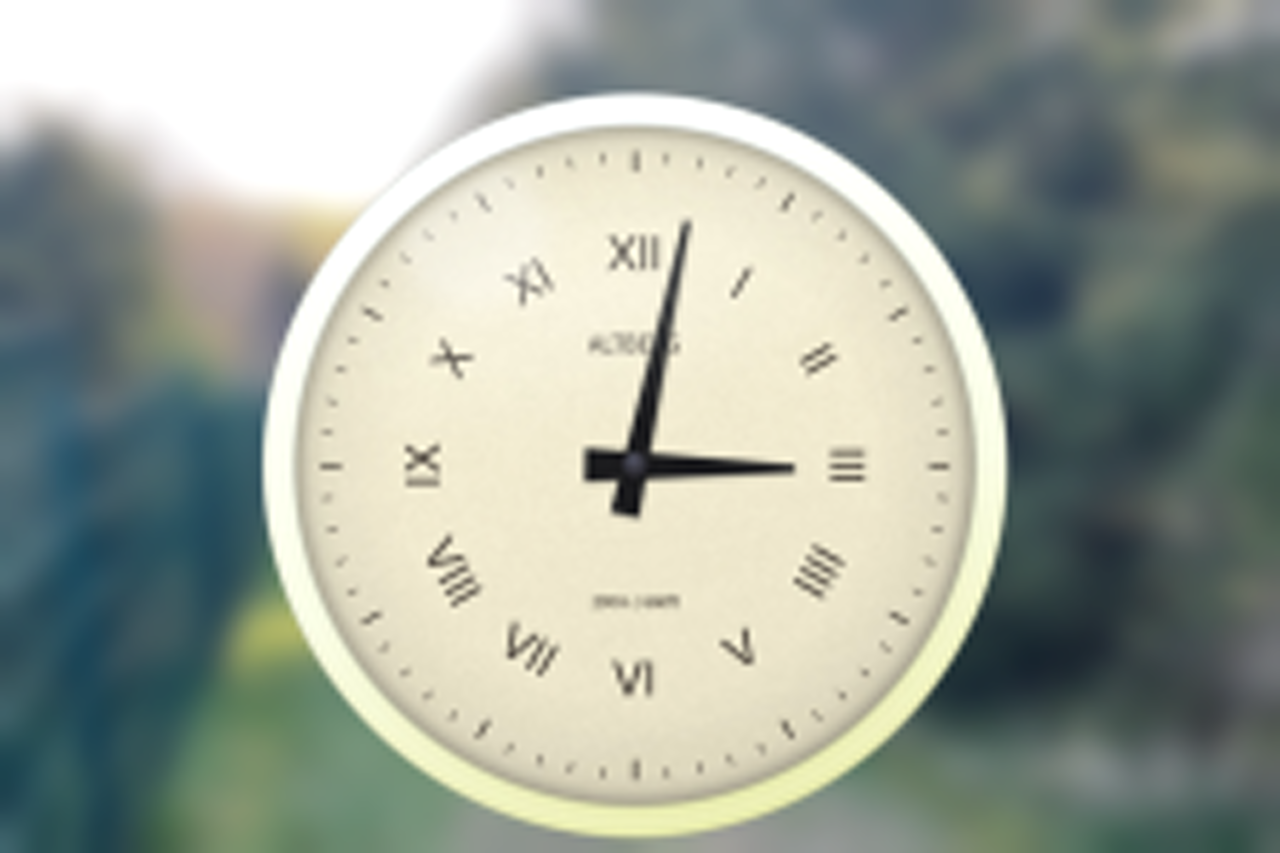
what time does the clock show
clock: 3:02
